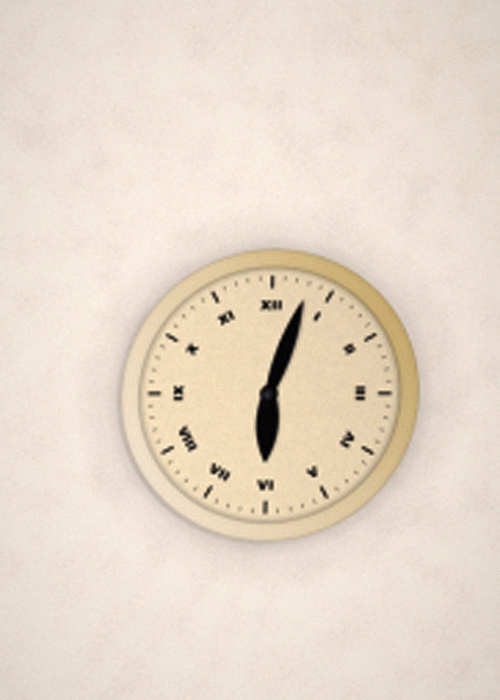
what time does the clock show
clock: 6:03
